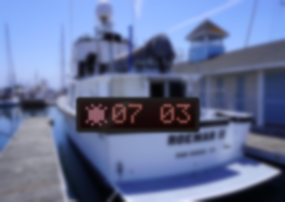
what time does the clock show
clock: 7:03
